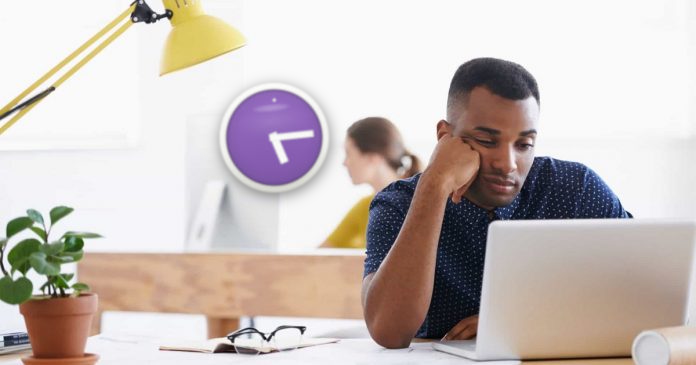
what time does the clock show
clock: 5:14
